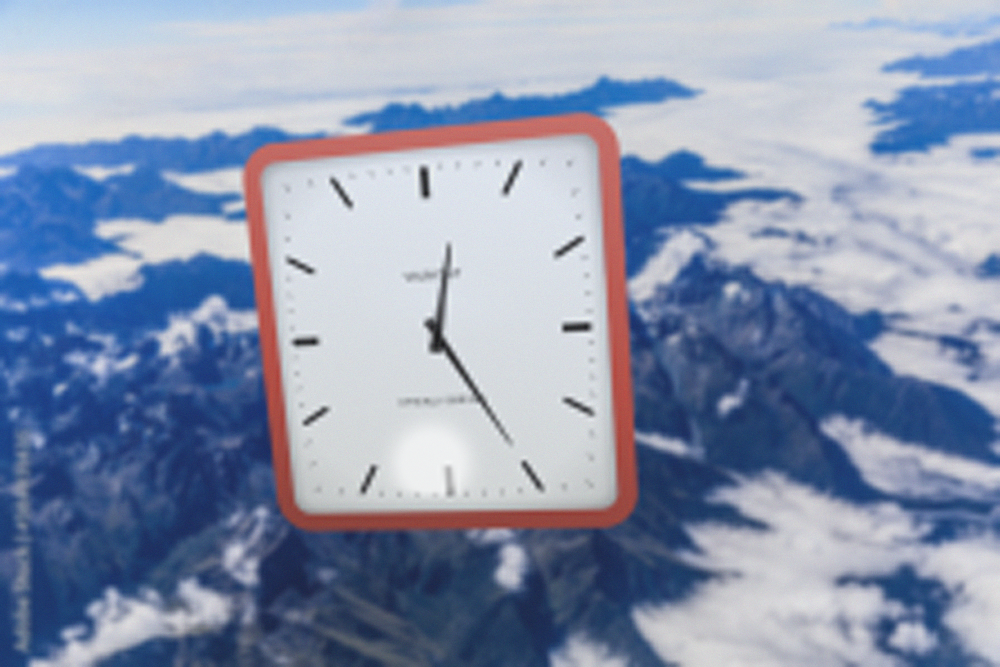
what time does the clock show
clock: 12:25
